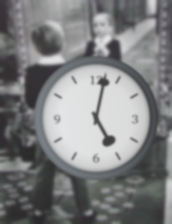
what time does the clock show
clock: 5:02
